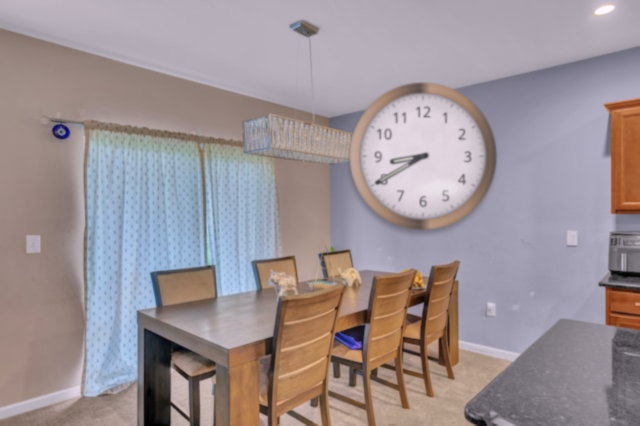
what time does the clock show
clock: 8:40
